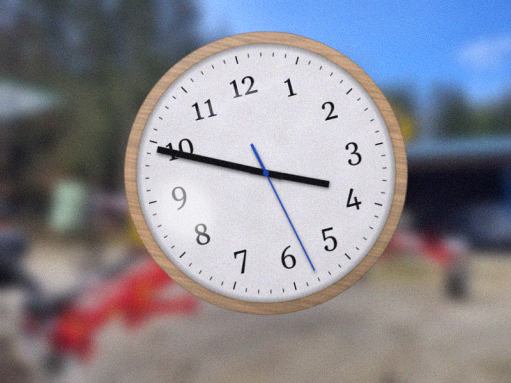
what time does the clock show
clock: 3:49:28
